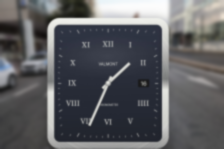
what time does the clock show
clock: 1:34
